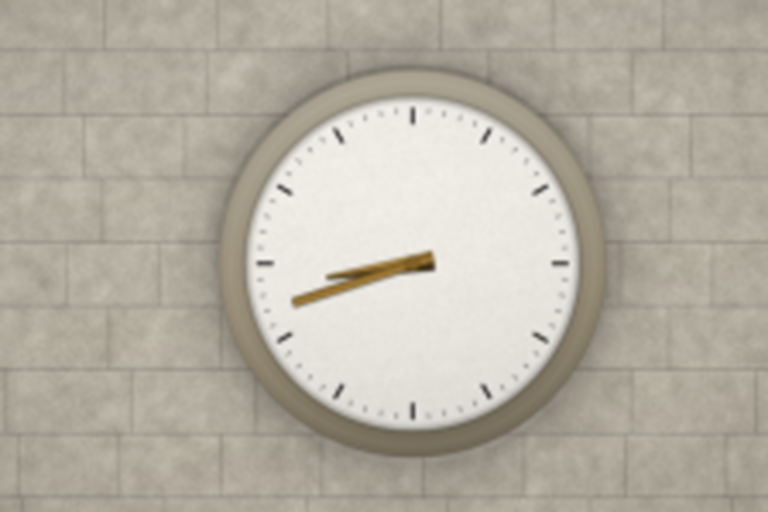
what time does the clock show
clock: 8:42
